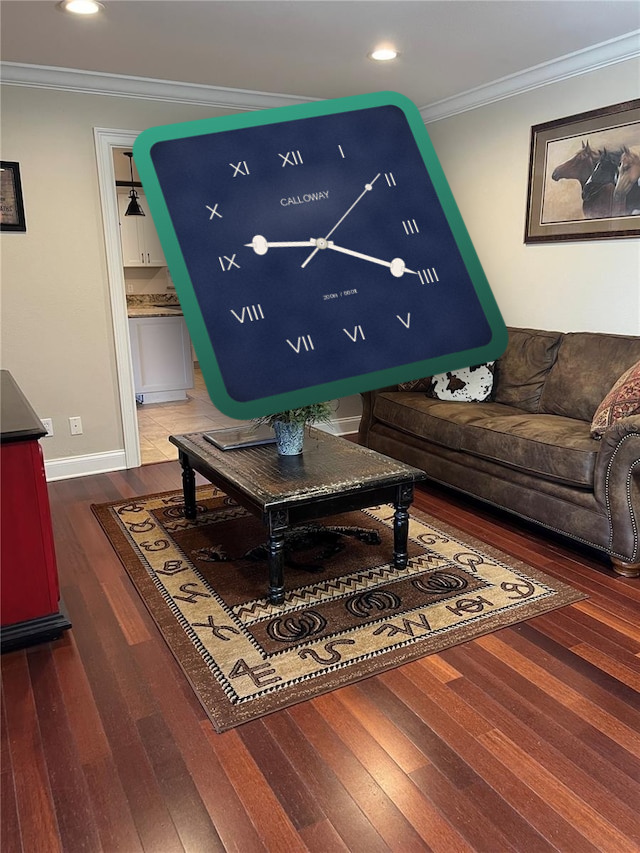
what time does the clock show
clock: 9:20:09
